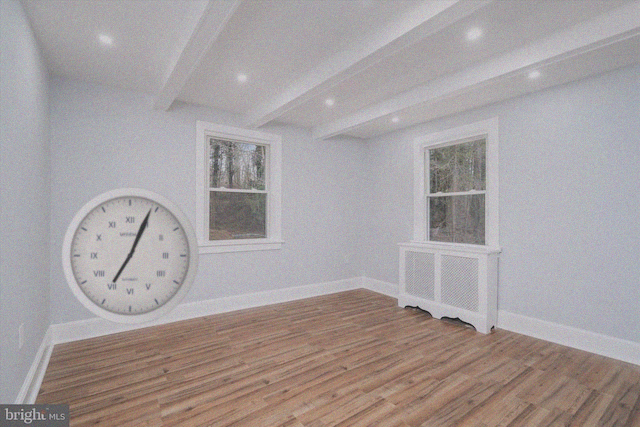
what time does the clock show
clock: 7:04
